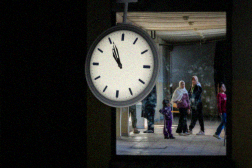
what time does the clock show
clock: 10:56
